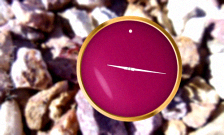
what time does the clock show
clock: 9:16
